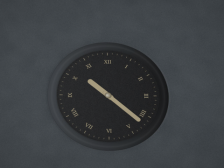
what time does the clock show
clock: 10:22
